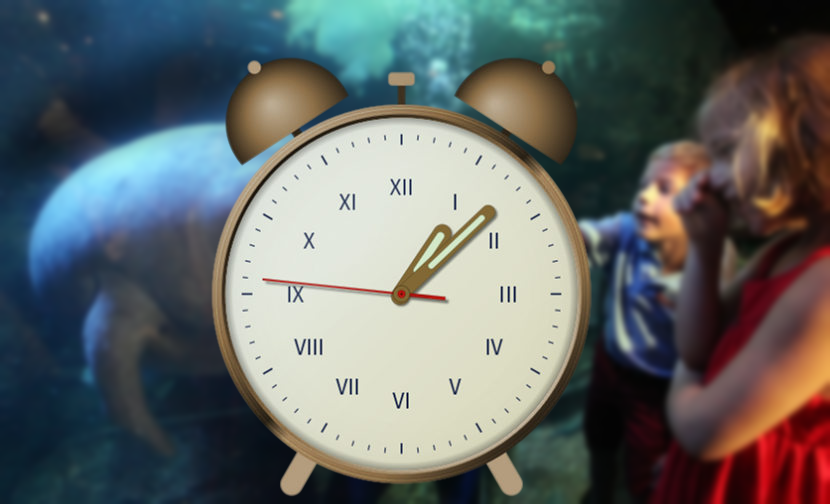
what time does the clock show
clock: 1:07:46
